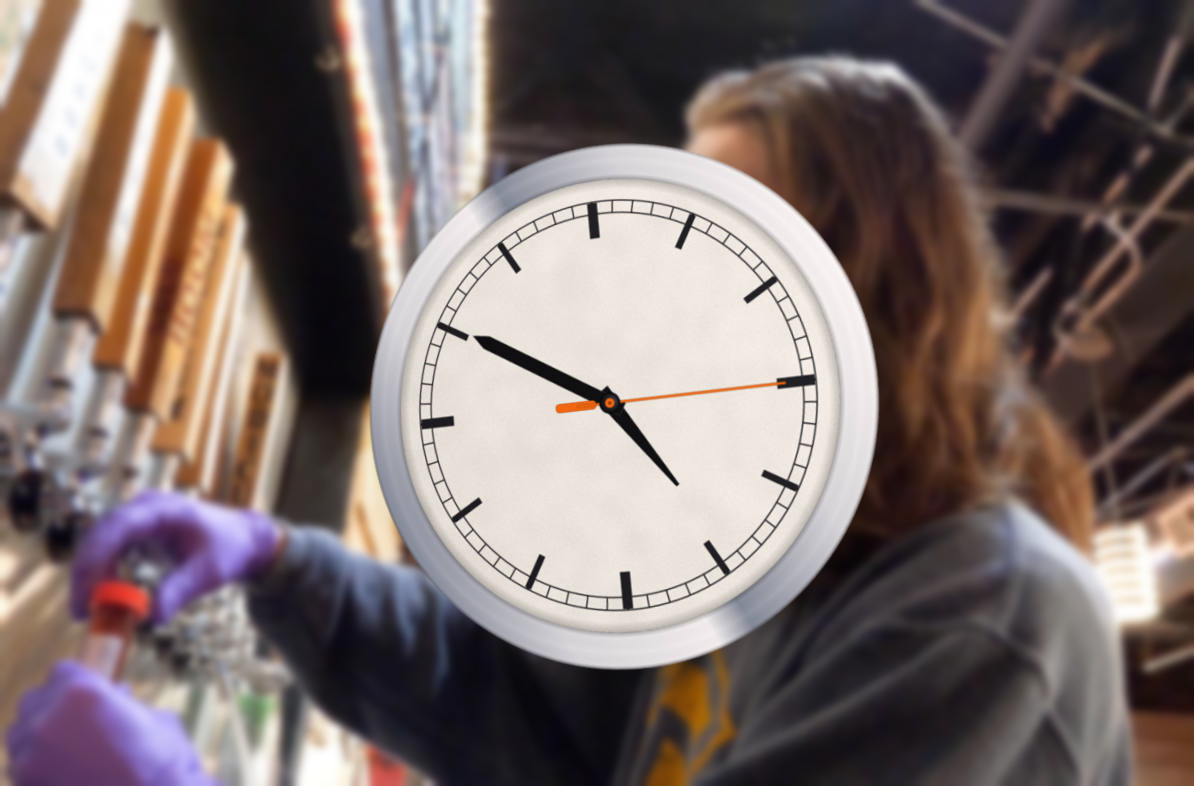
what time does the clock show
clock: 4:50:15
